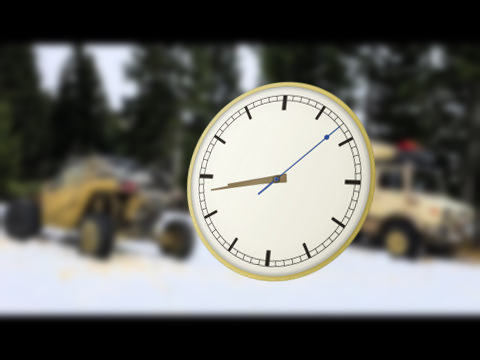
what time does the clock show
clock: 8:43:08
